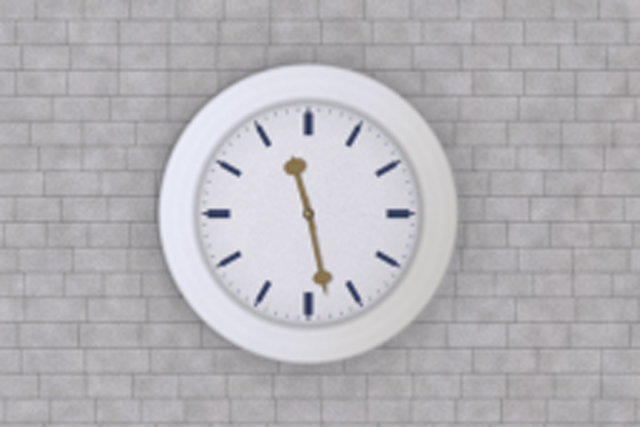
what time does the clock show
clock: 11:28
